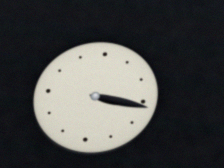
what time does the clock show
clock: 3:16
